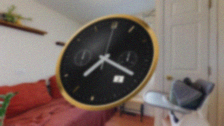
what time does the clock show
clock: 7:19
